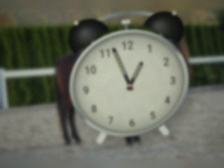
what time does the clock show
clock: 12:57
